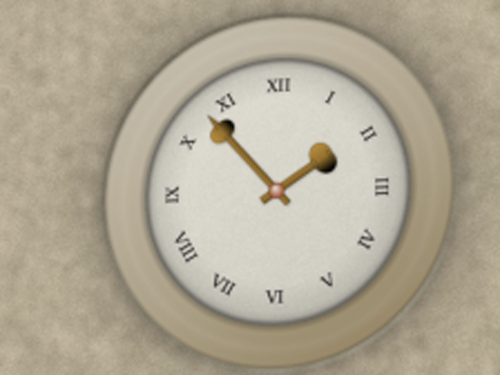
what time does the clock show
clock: 1:53
